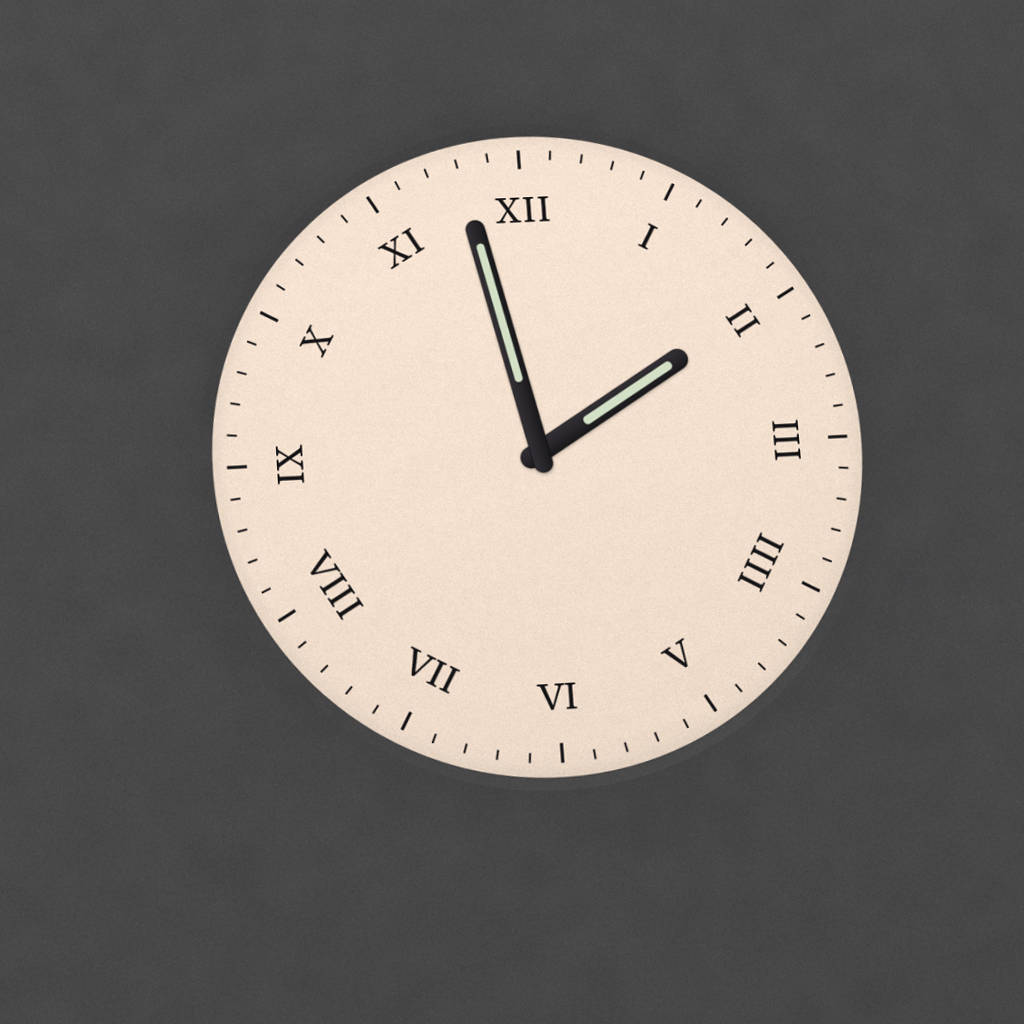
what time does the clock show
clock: 1:58
